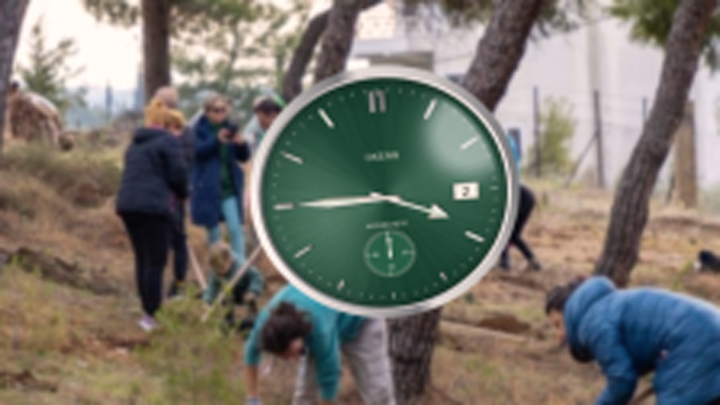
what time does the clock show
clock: 3:45
